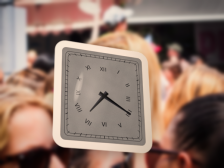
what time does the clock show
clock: 7:20
